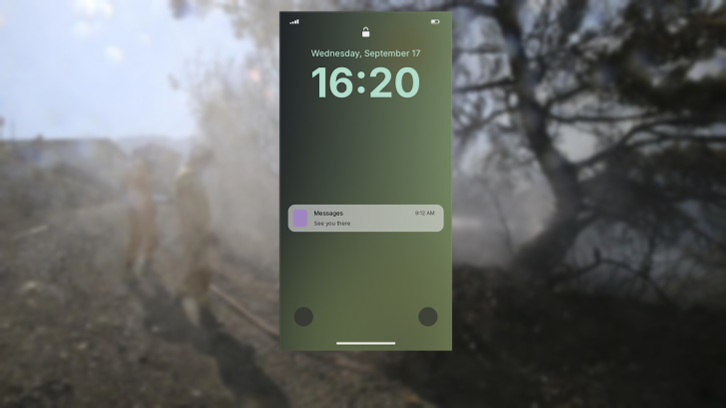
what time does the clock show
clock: 16:20
